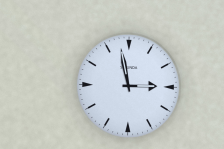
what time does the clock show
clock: 2:58
